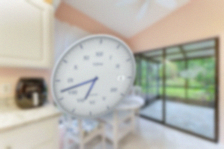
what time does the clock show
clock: 6:42
